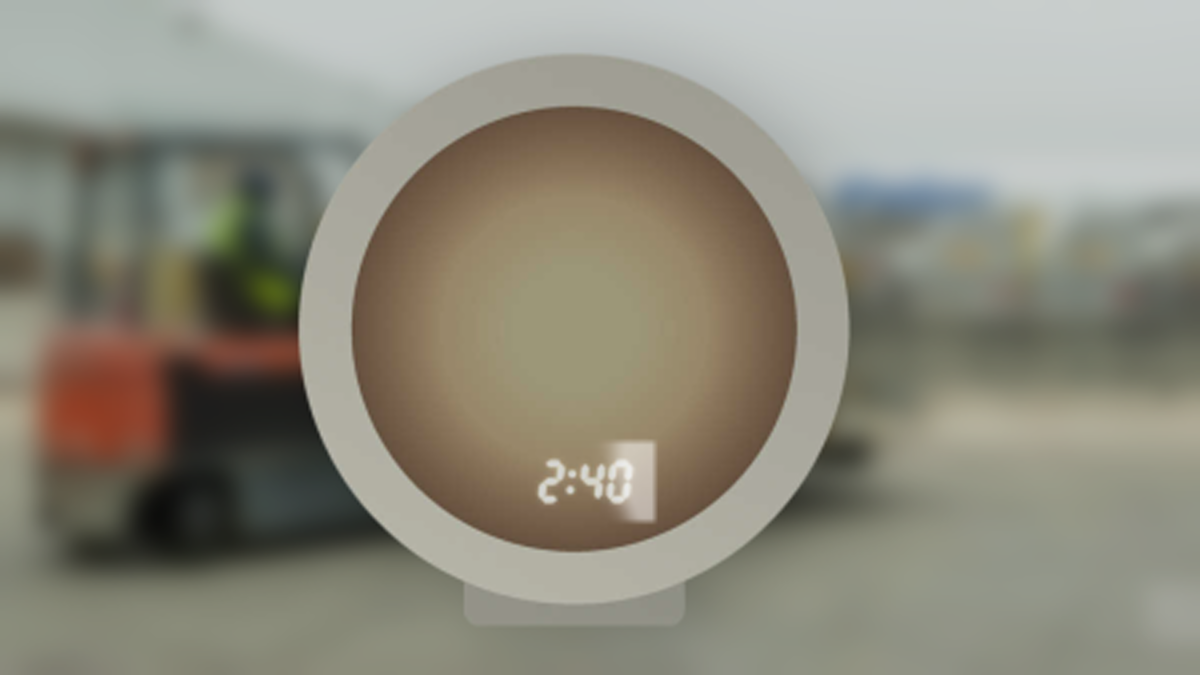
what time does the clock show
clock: 2:40
